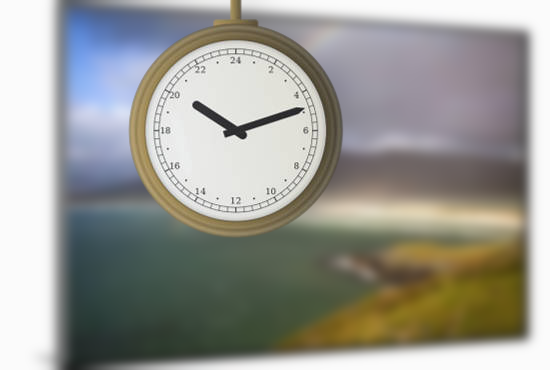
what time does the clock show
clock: 20:12
